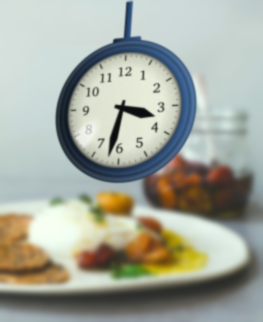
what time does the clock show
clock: 3:32
